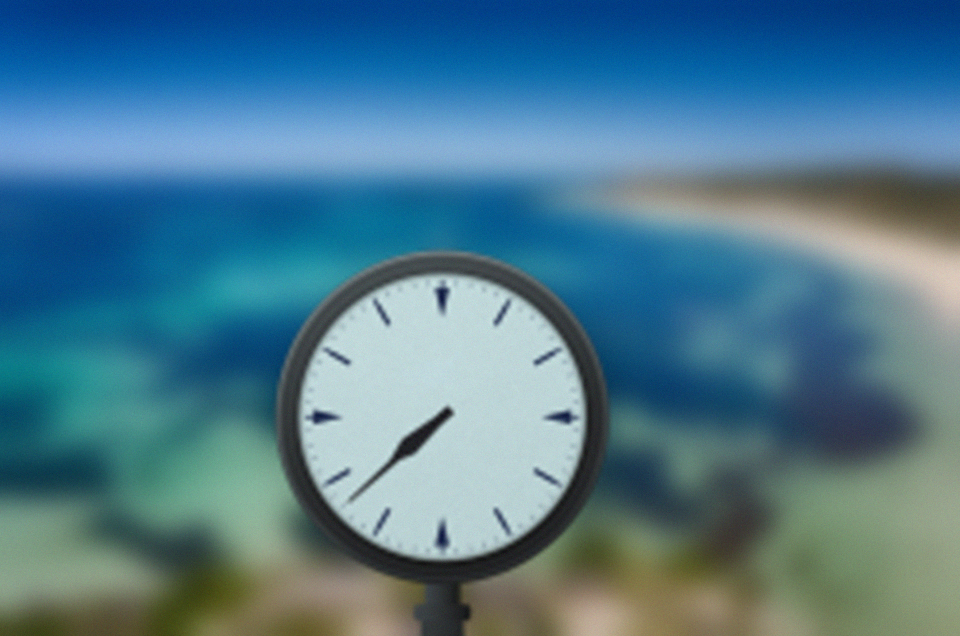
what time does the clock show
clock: 7:38
